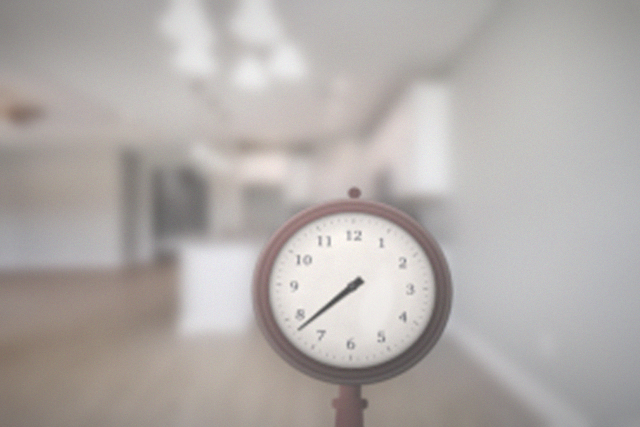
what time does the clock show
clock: 7:38
